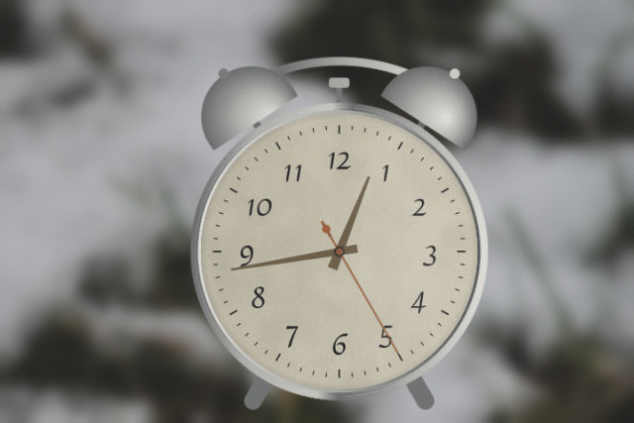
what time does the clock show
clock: 12:43:25
